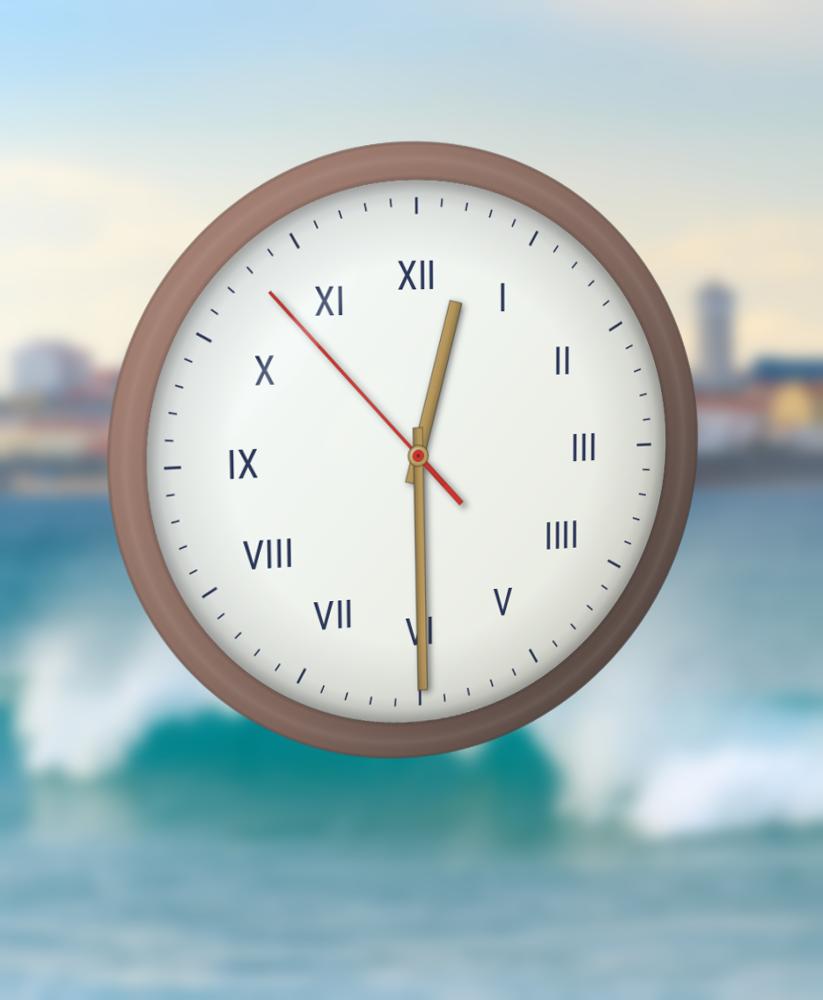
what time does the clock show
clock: 12:29:53
